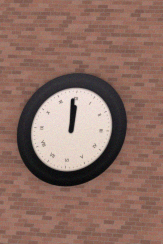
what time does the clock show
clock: 11:59
